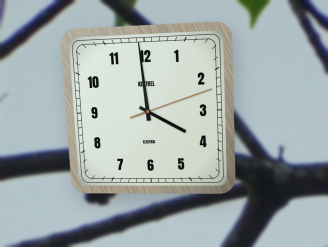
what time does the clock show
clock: 3:59:12
